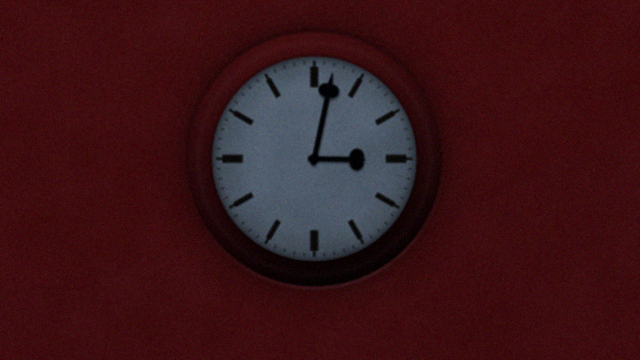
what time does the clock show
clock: 3:02
